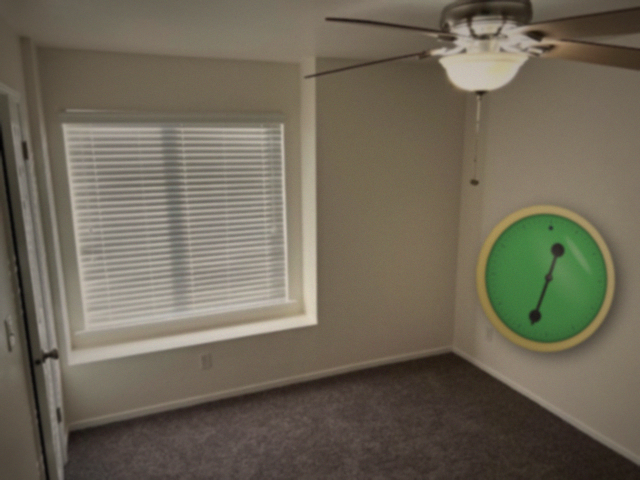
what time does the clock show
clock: 12:33
